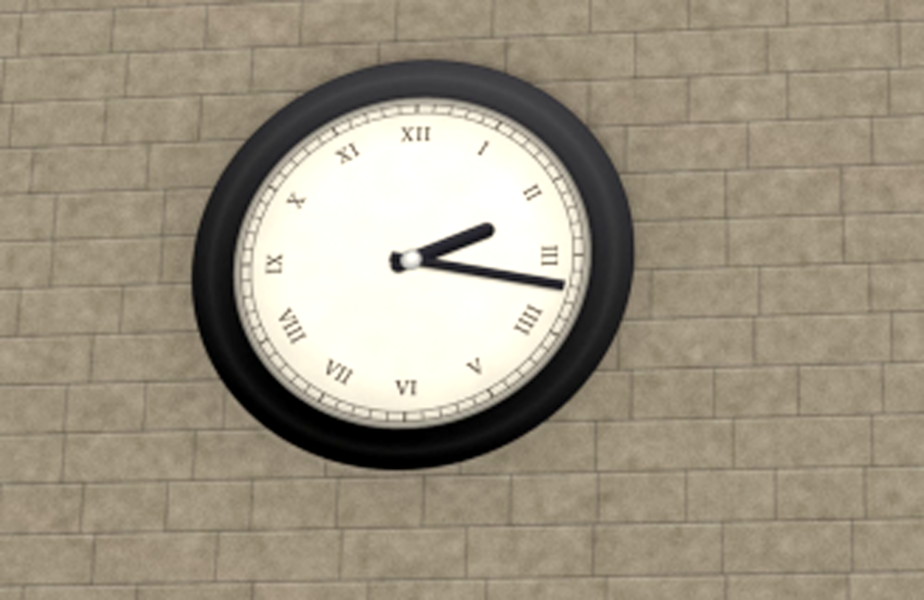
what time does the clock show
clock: 2:17
